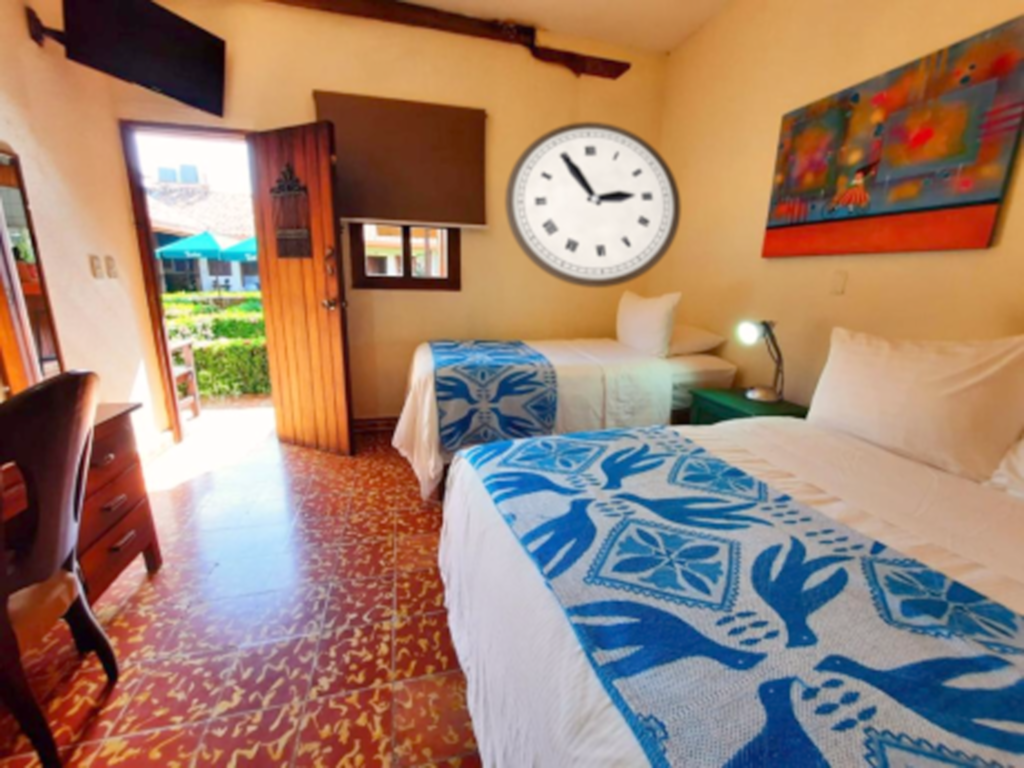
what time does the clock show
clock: 2:55
